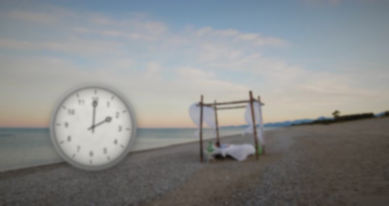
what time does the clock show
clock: 2:00
